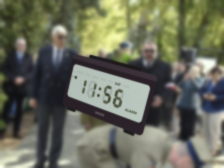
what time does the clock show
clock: 11:56
